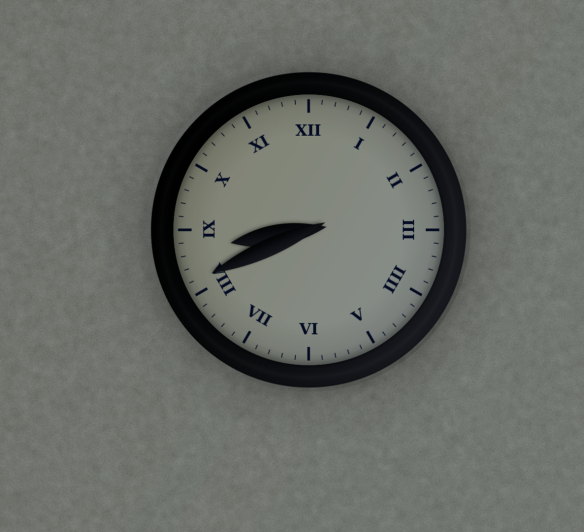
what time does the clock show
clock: 8:41
